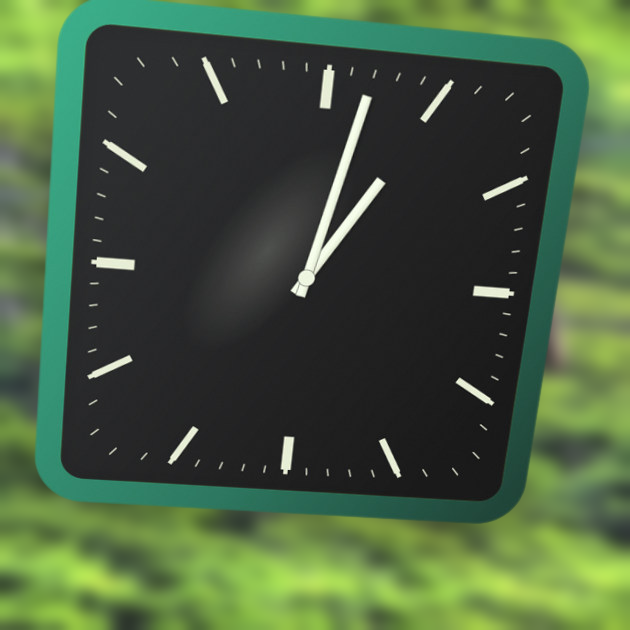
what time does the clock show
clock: 1:02
